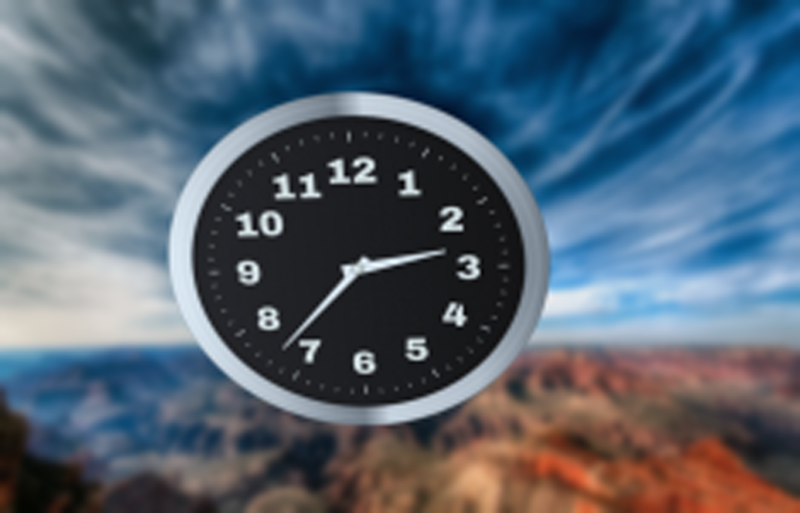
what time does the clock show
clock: 2:37
